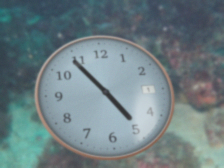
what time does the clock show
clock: 4:54
